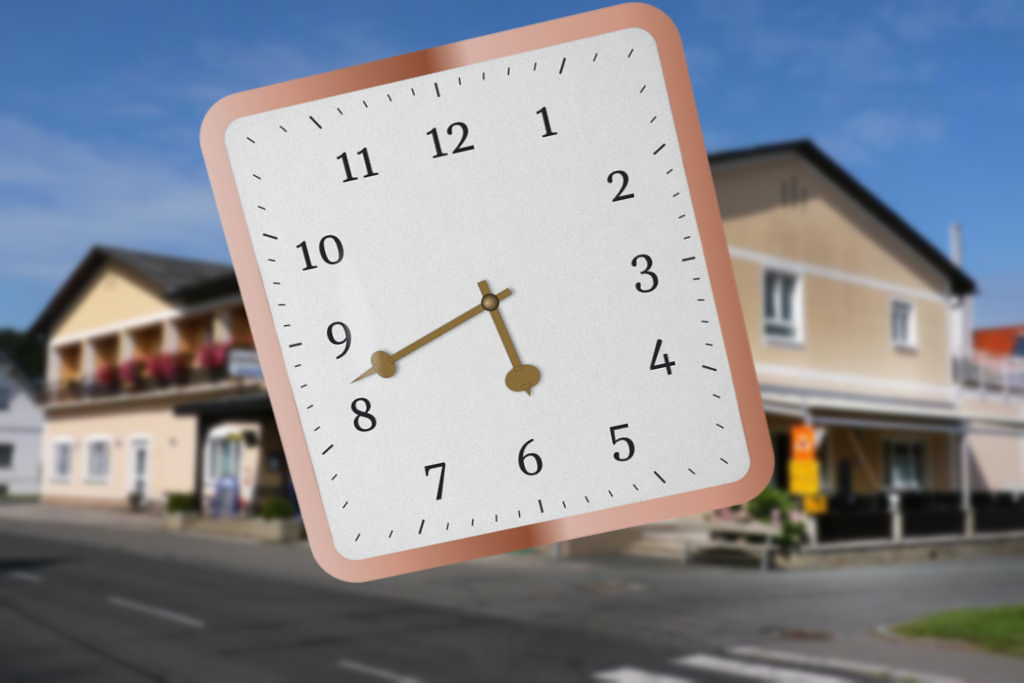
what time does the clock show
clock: 5:42
